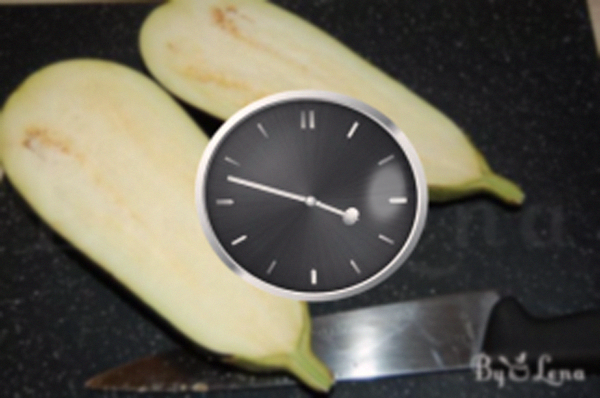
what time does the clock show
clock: 3:48
